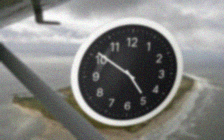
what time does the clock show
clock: 4:51
